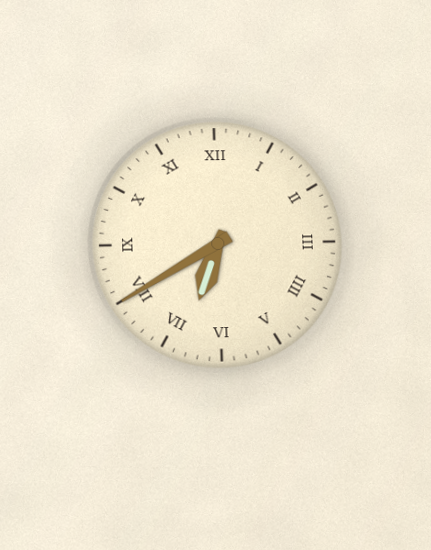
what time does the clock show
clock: 6:40
